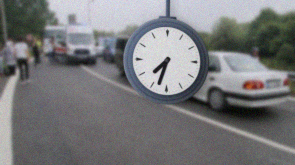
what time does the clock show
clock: 7:33
